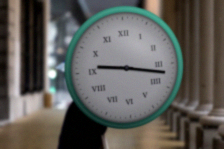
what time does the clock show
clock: 9:17
